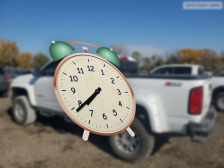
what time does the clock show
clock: 7:39
